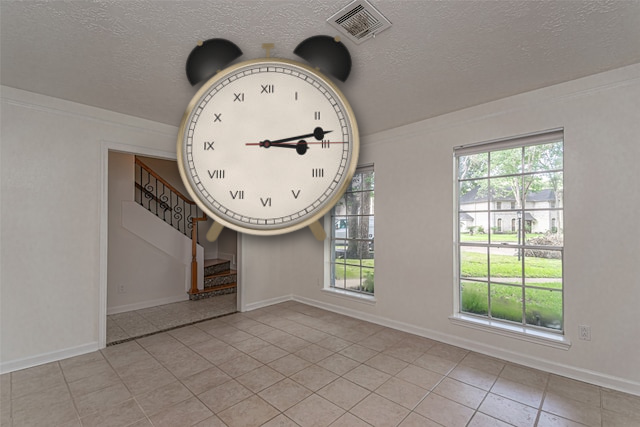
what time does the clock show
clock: 3:13:15
